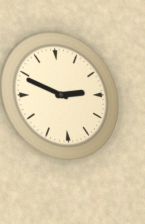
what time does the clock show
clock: 2:49
